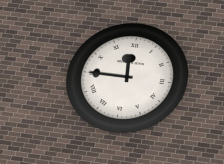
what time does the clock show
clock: 11:45
